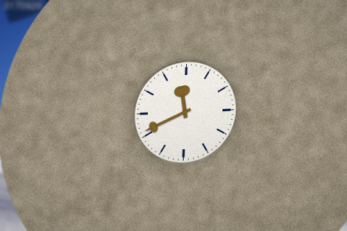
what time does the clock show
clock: 11:41
